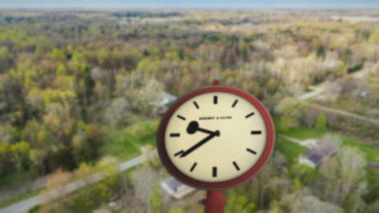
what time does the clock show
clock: 9:39
